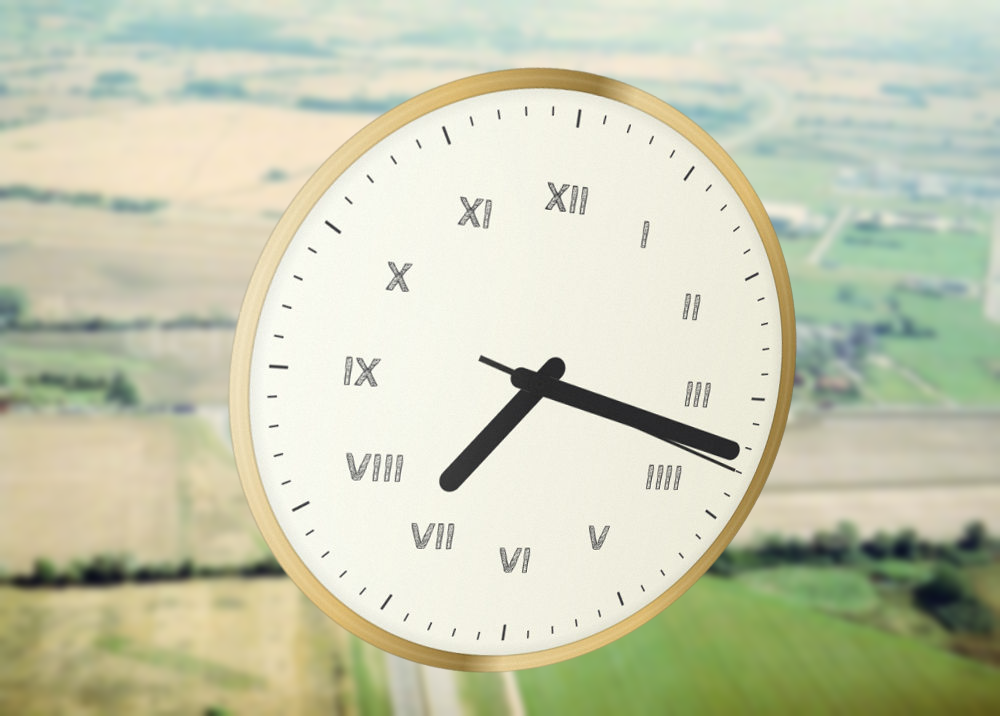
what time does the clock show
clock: 7:17:18
